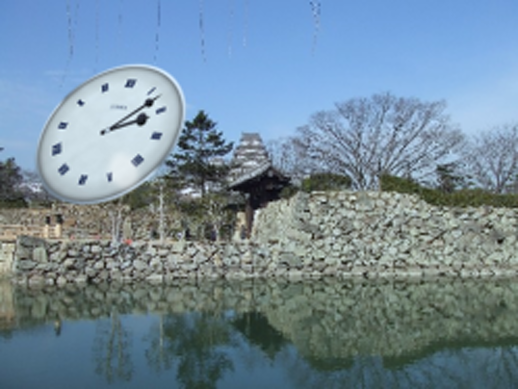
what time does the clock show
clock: 2:07
